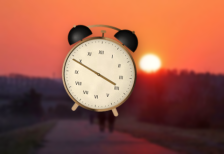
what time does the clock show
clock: 3:49
